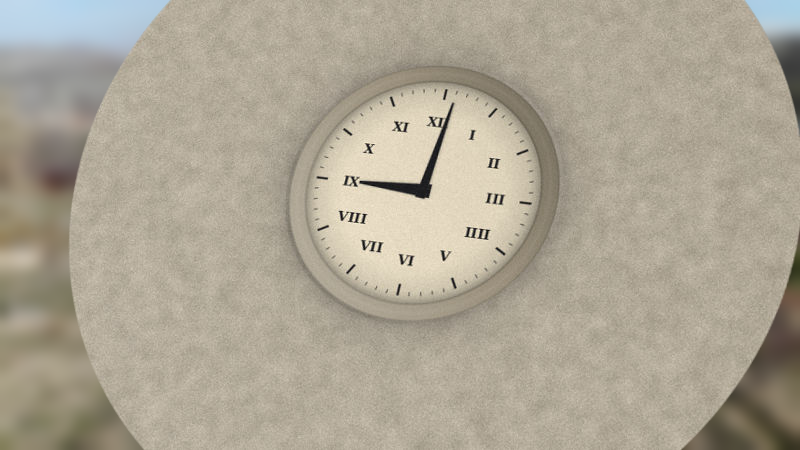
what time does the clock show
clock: 9:01
